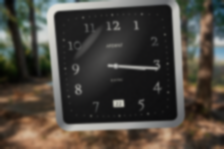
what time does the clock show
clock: 3:16
